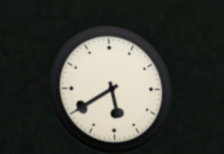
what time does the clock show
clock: 5:40
